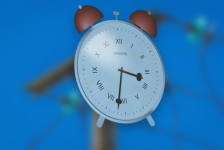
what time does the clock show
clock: 3:32
